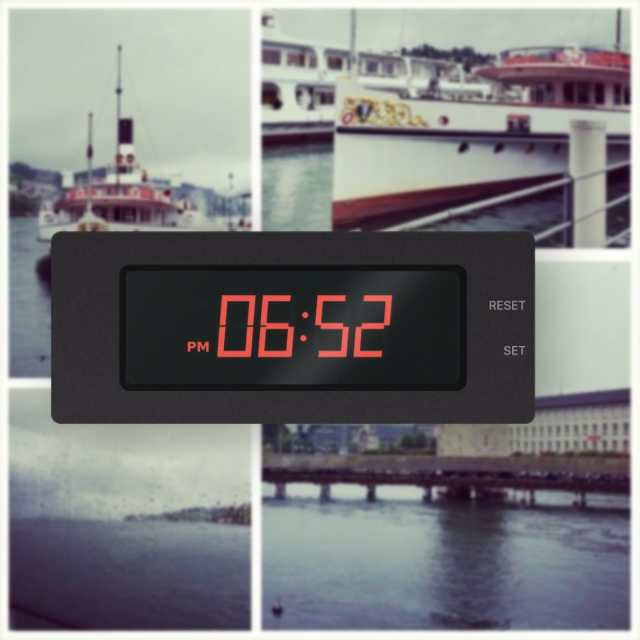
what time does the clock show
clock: 6:52
